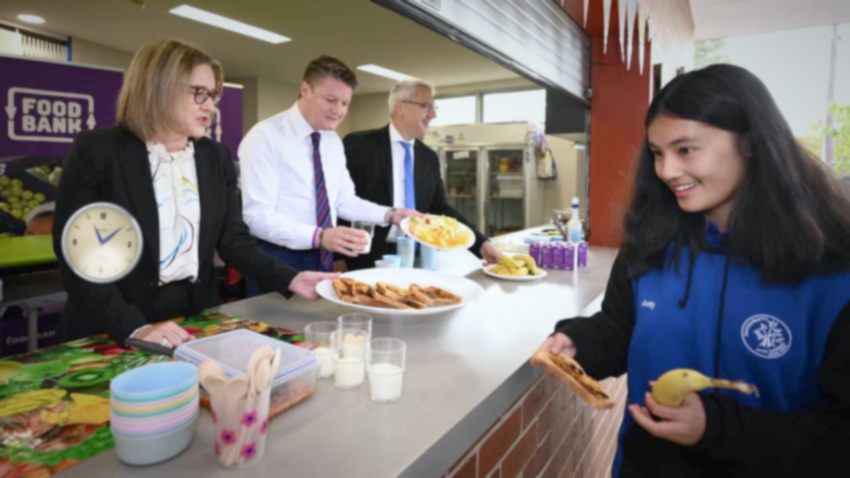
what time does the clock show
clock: 11:08
